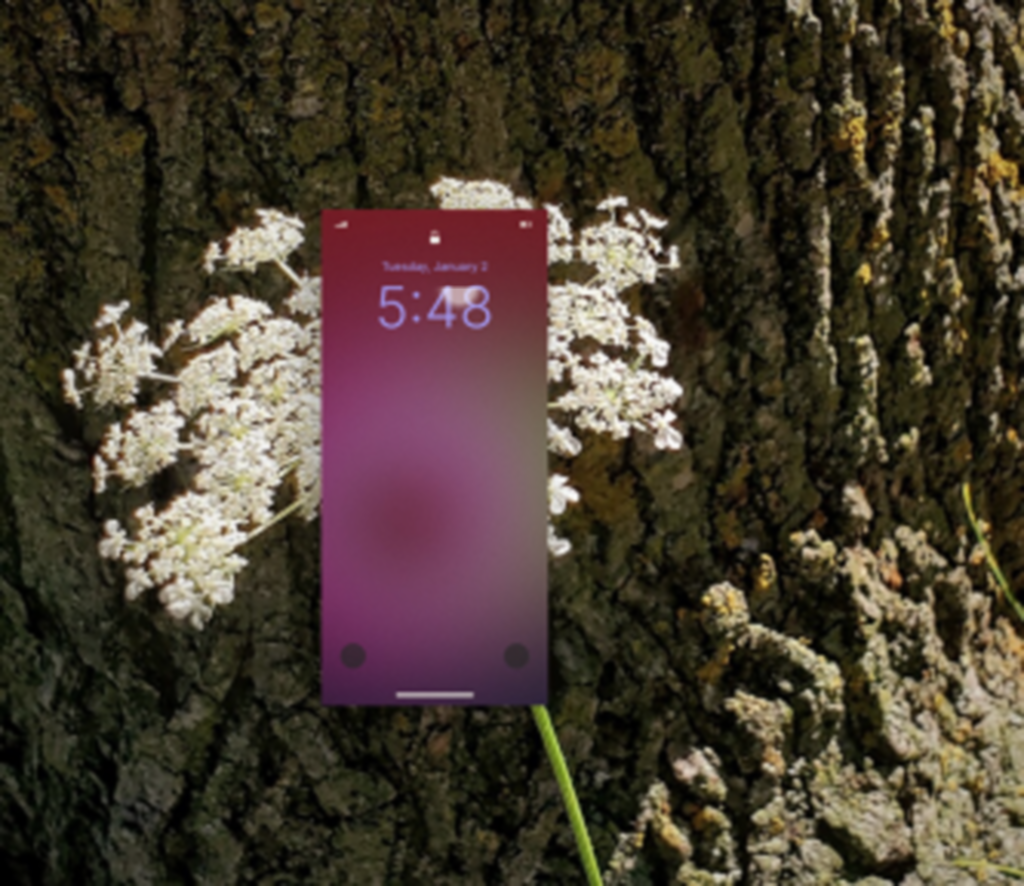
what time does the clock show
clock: 5:48
